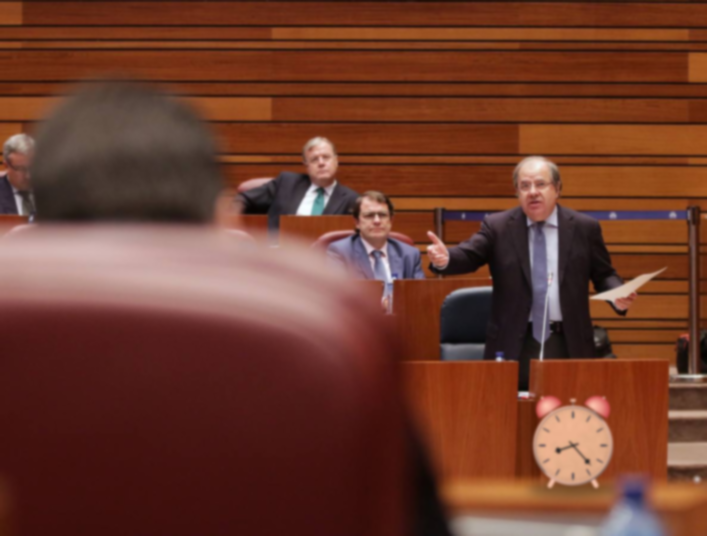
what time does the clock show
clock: 8:23
